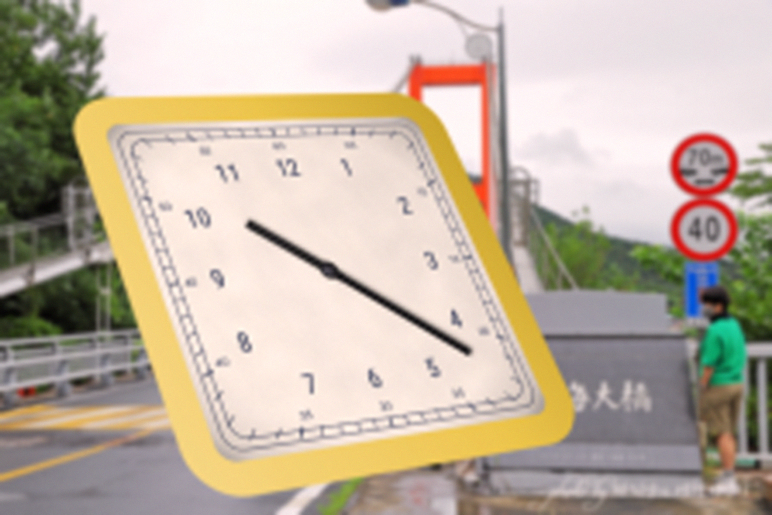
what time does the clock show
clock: 10:22
